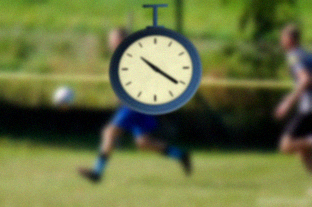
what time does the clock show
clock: 10:21
